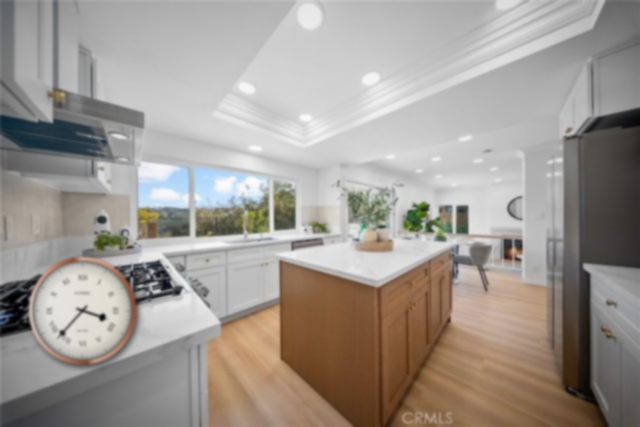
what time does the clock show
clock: 3:37
